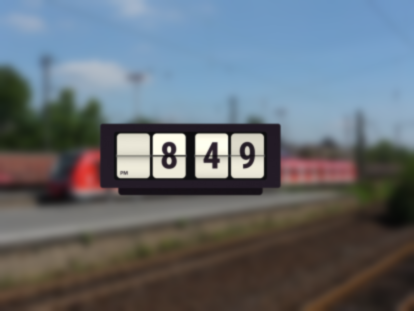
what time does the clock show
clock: 8:49
